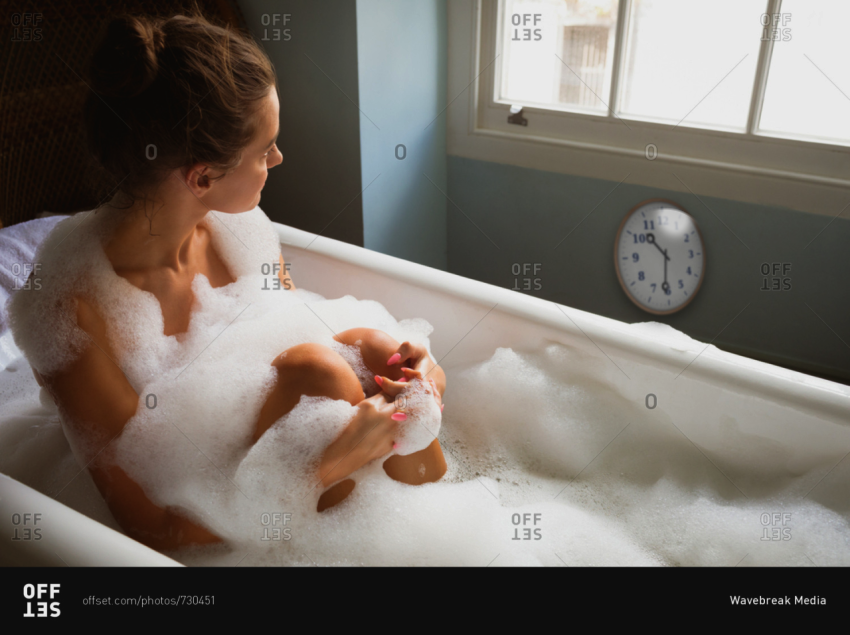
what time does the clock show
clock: 10:31
